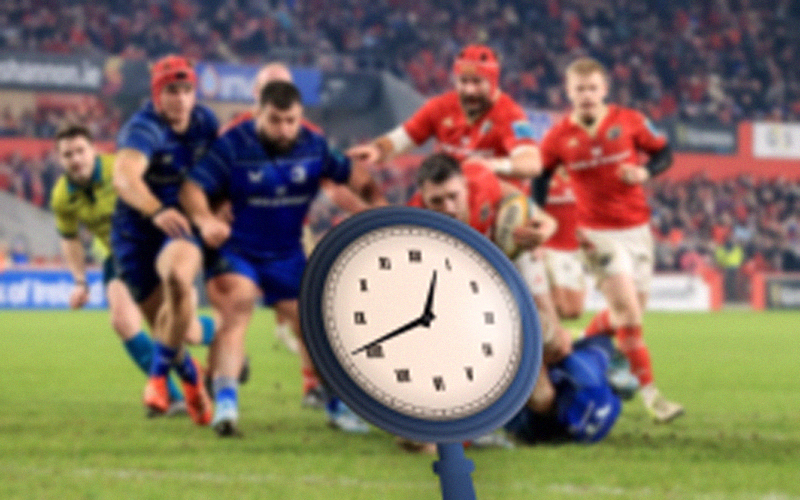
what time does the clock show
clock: 12:41
